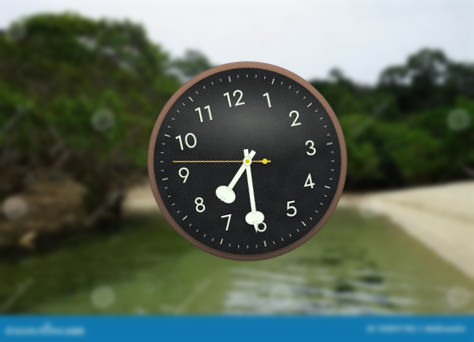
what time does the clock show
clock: 7:30:47
